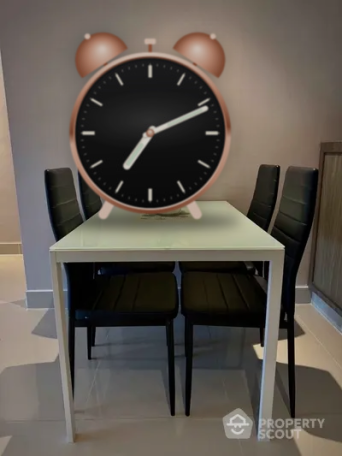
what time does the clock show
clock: 7:11
